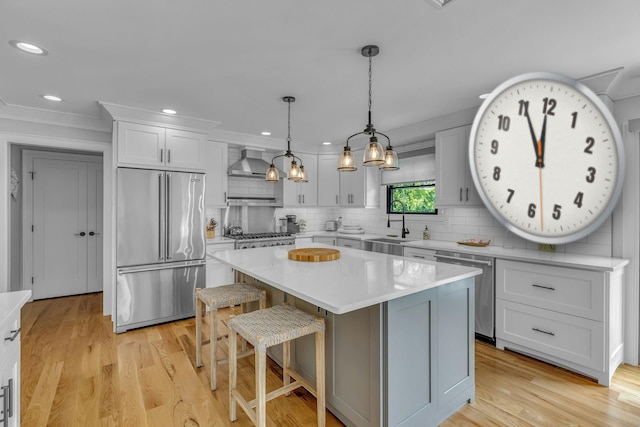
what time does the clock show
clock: 11:55:28
